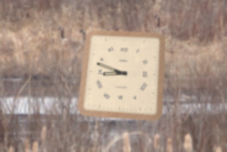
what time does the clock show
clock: 8:48
